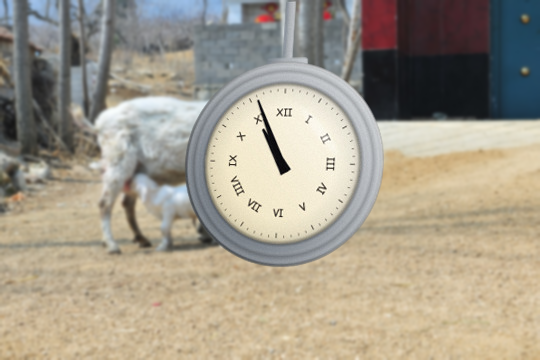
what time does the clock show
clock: 10:56
